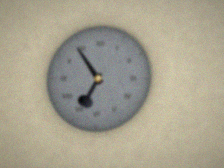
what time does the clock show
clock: 6:54
